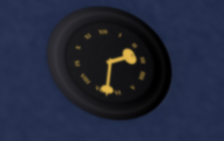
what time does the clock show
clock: 2:33
